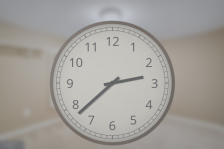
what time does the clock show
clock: 2:38
